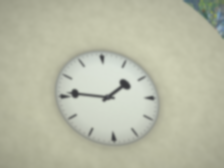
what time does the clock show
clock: 1:46
